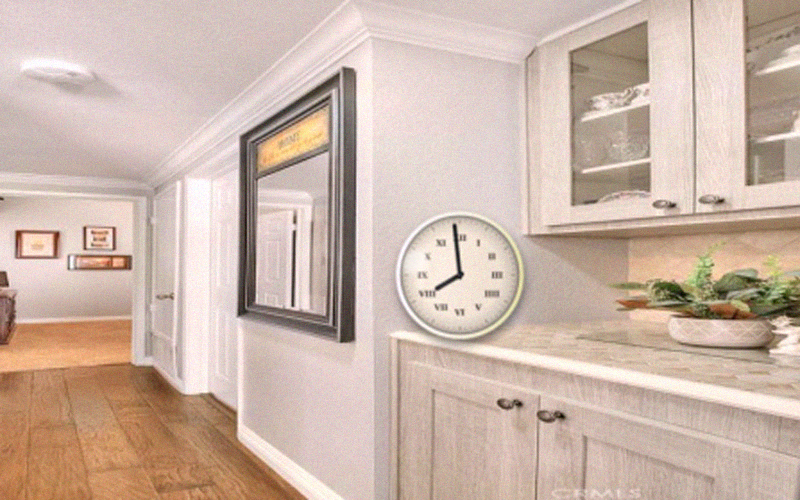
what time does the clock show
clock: 7:59
